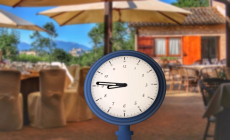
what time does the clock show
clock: 8:46
